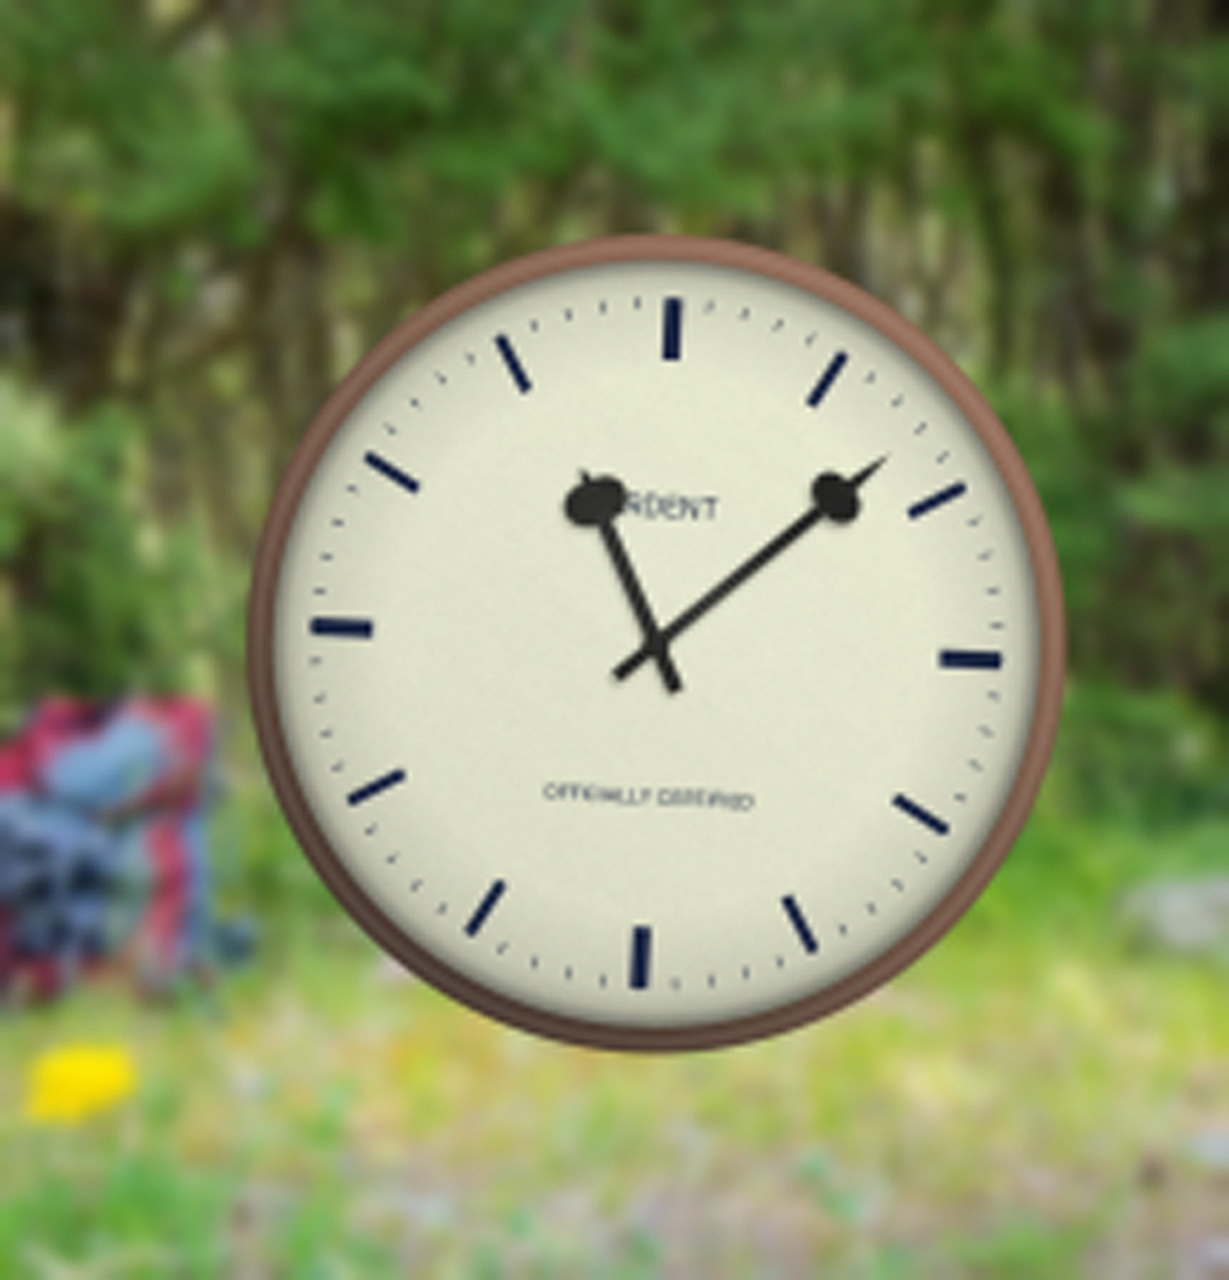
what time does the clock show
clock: 11:08
